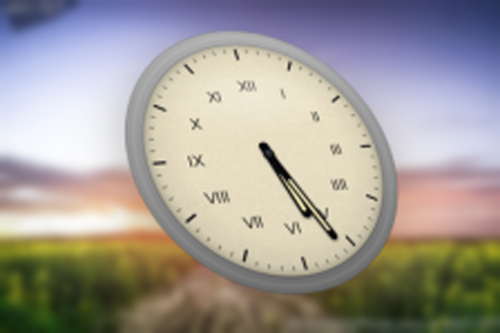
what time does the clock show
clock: 5:26
